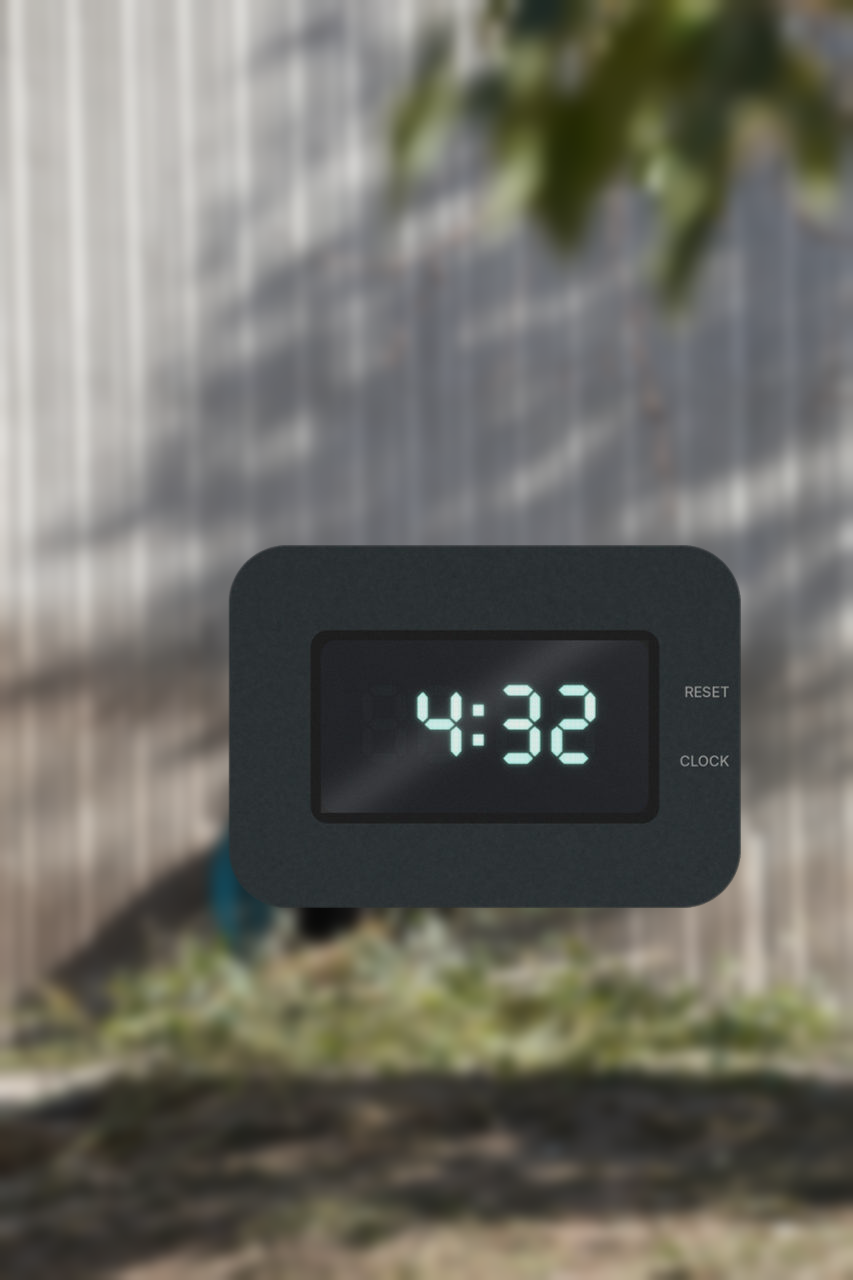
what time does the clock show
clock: 4:32
